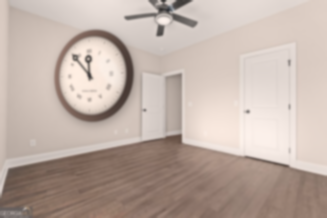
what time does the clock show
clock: 11:53
